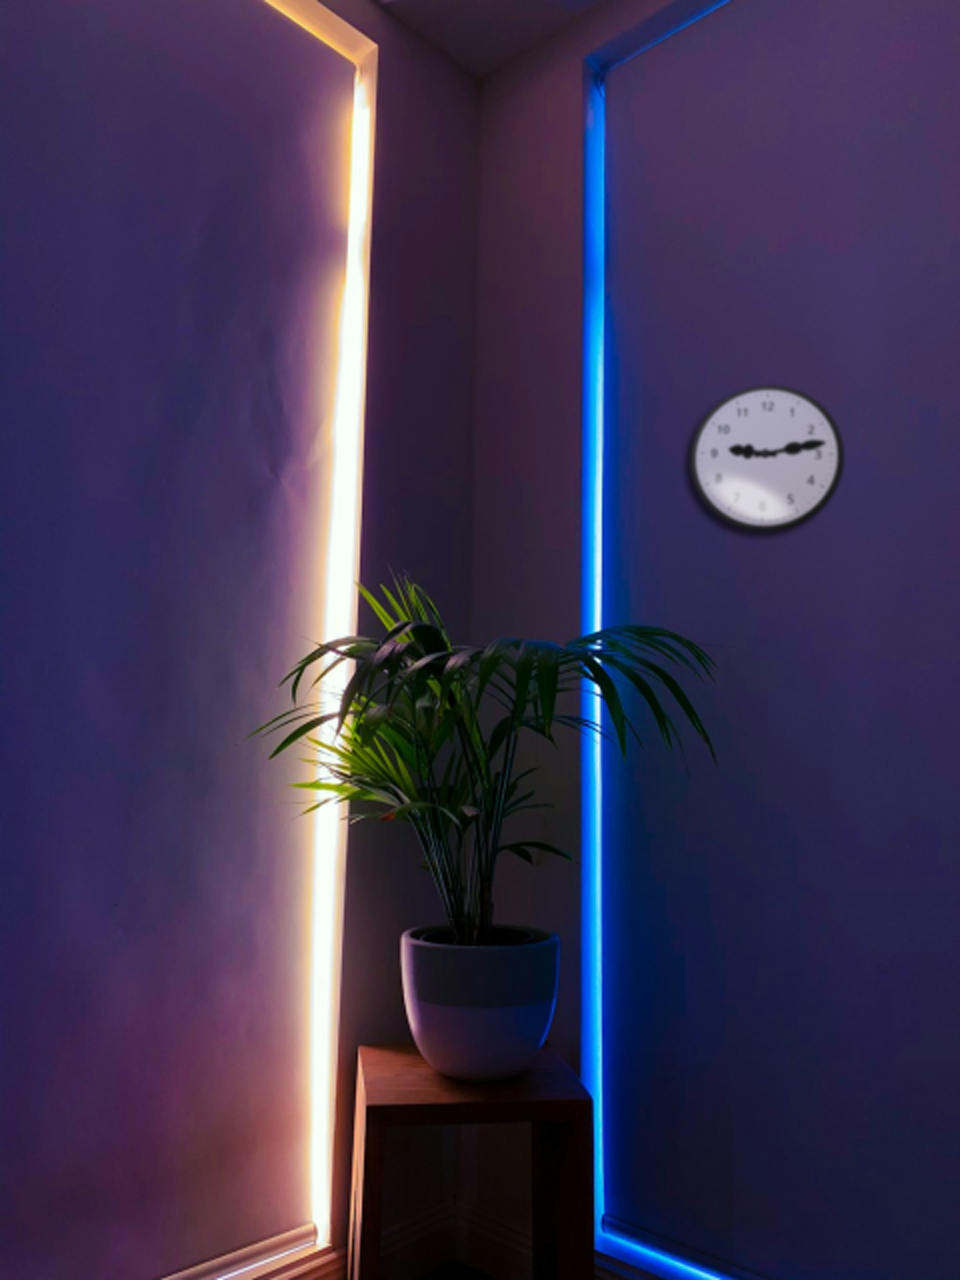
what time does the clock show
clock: 9:13
